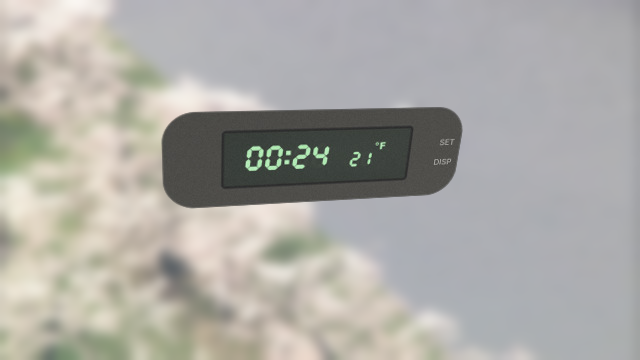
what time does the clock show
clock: 0:24
